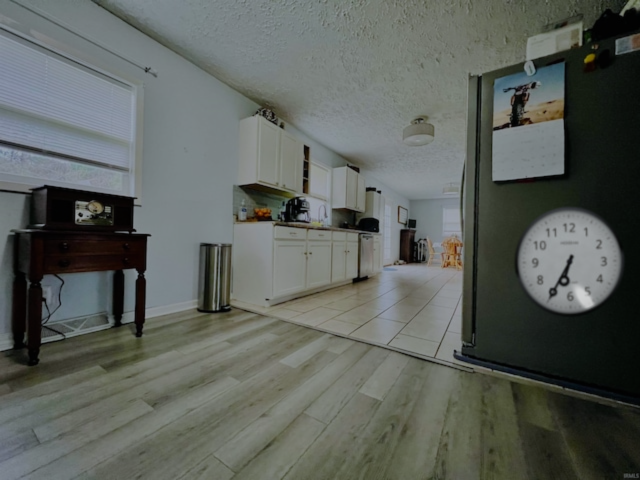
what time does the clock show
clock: 6:35
